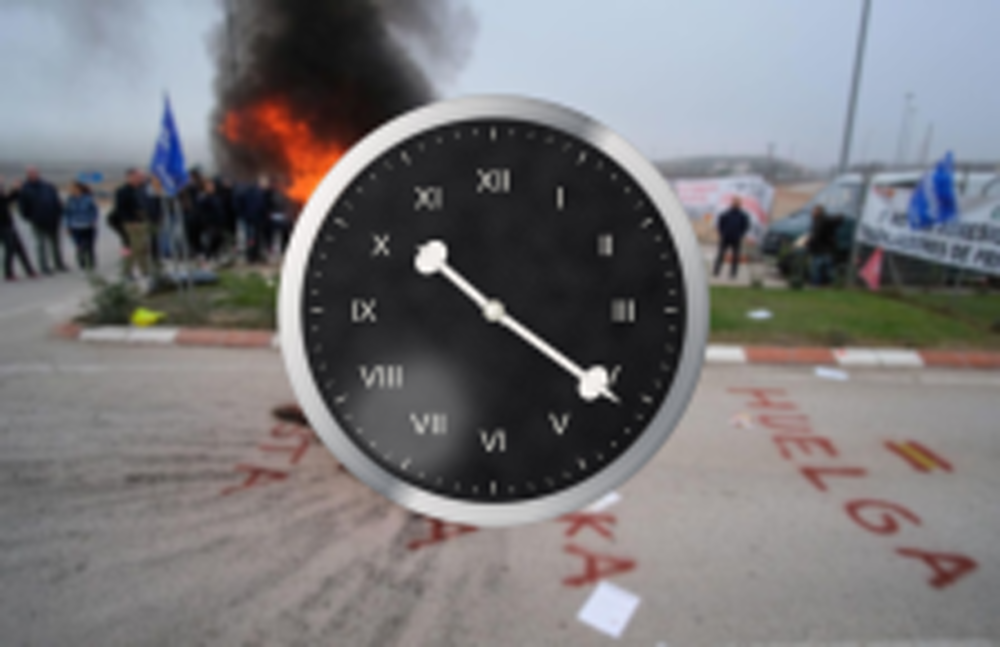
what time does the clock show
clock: 10:21
